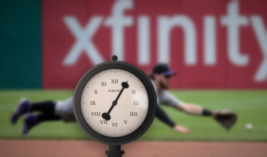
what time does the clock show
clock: 7:05
